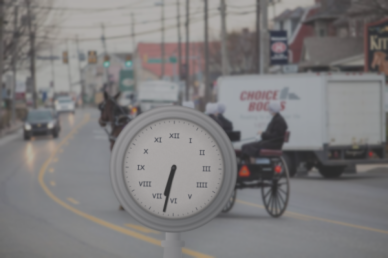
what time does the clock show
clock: 6:32
